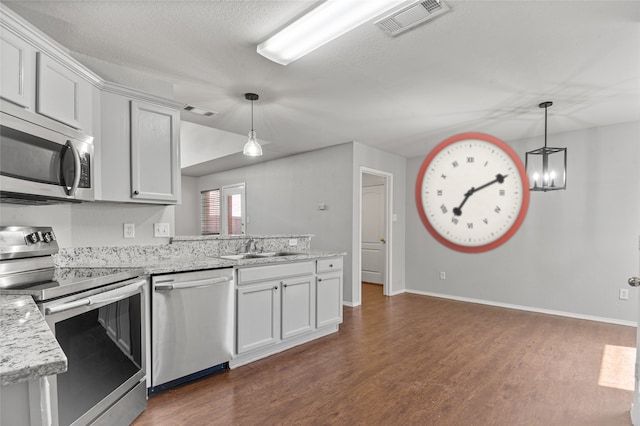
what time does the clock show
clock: 7:11
